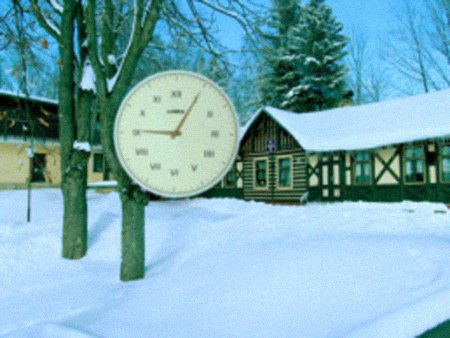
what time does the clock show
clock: 9:05
